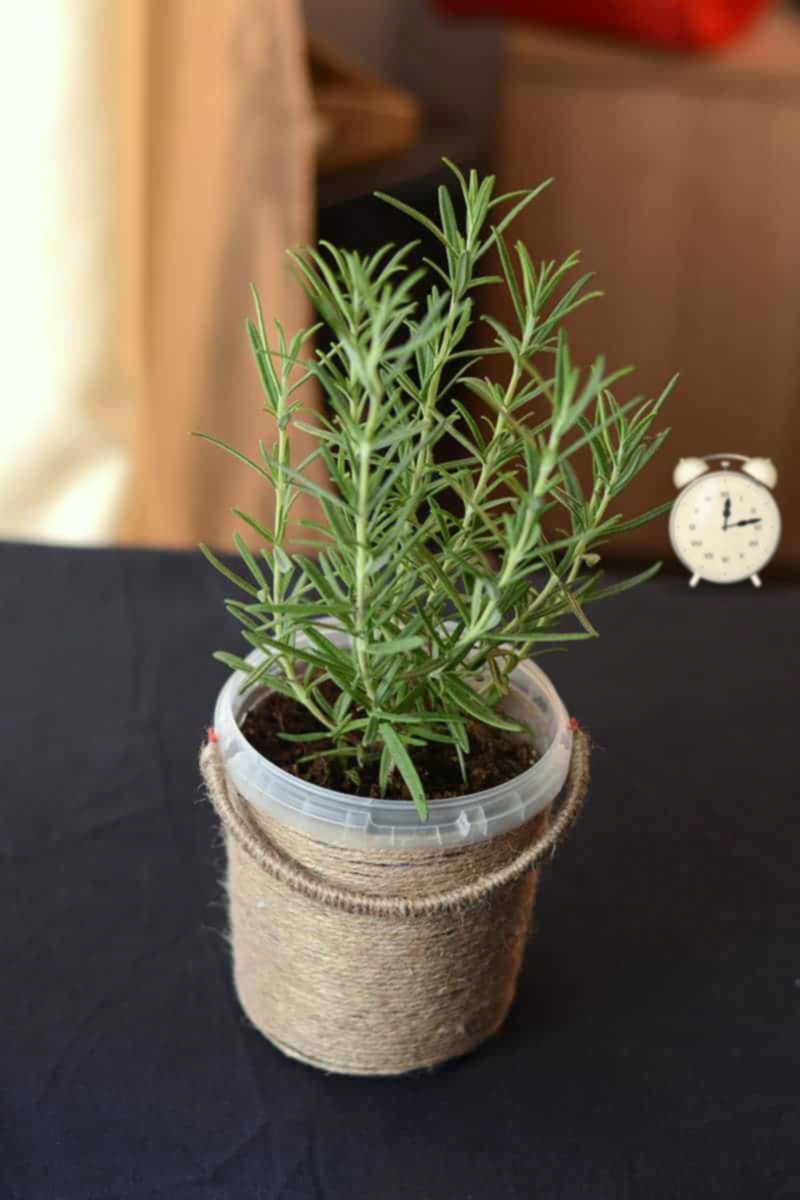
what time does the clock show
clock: 12:13
